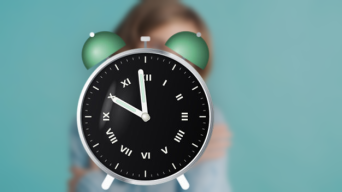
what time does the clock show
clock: 9:59
